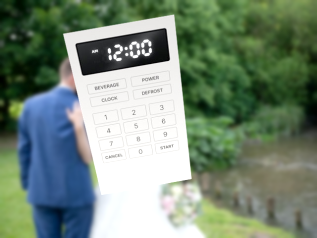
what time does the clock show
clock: 12:00
